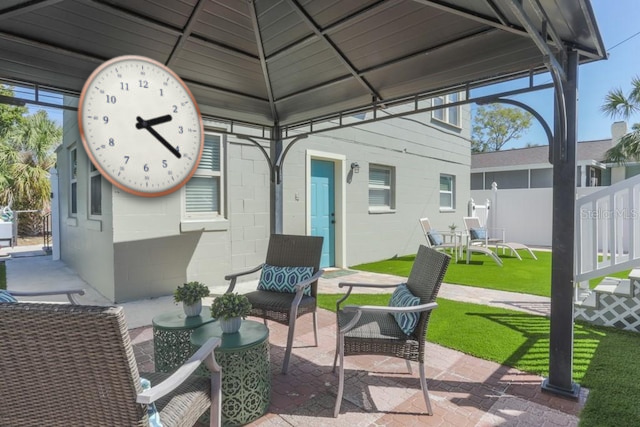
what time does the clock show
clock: 2:21
